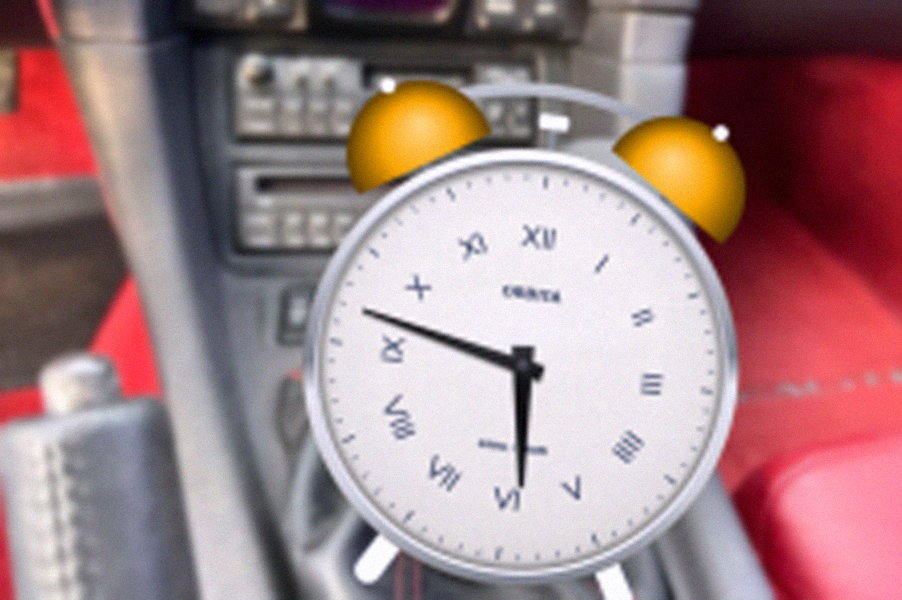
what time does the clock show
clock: 5:47
